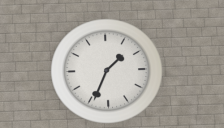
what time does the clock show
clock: 1:34
